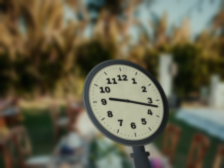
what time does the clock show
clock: 9:17
